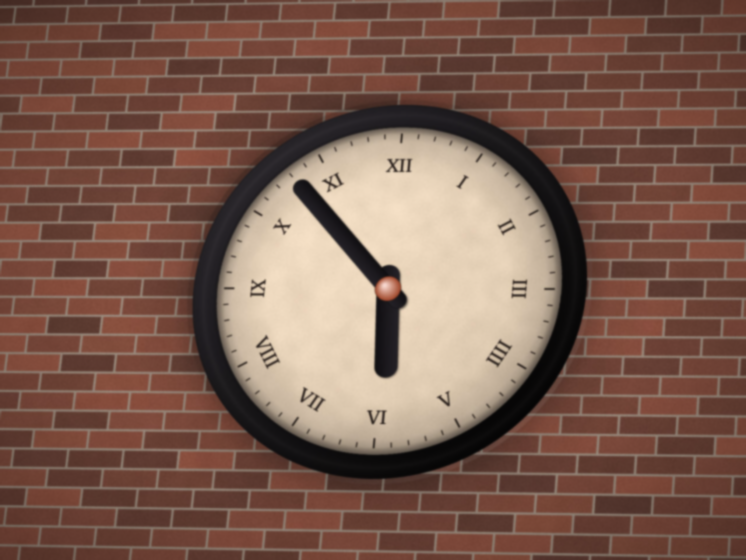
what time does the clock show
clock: 5:53
